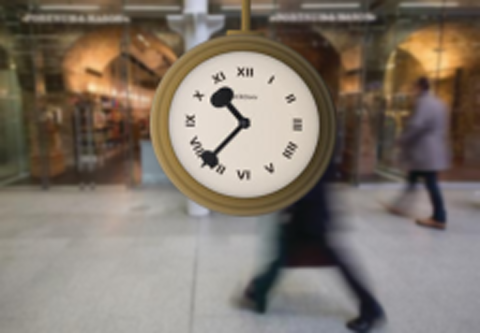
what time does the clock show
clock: 10:37
